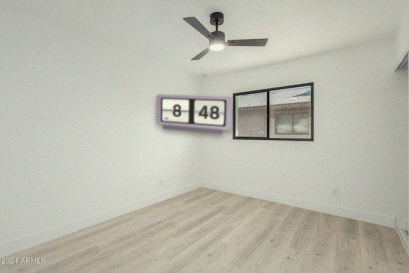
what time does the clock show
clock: 8:48
